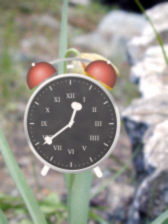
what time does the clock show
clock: 12:39
